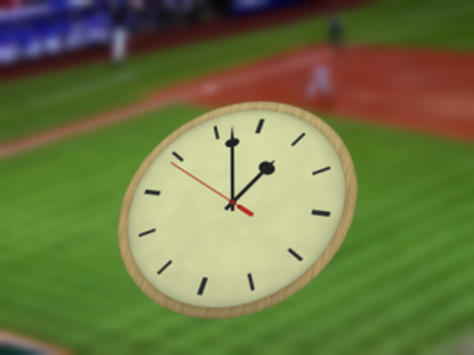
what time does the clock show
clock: 12:56:49
